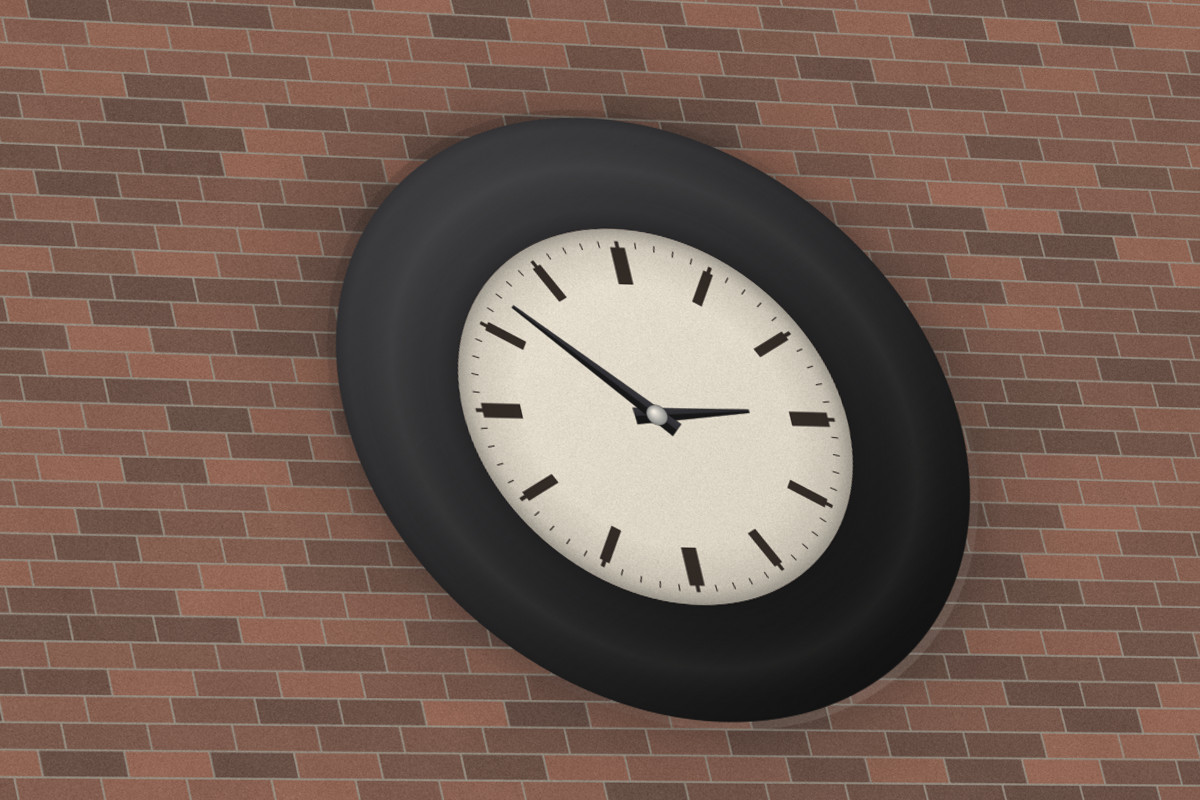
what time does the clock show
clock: 2:52
